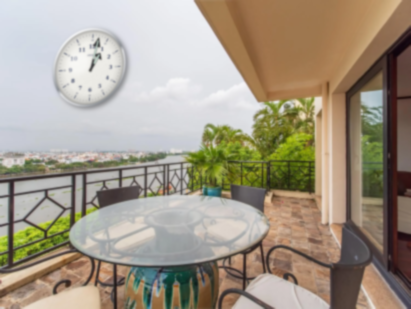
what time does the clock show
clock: 1:02
